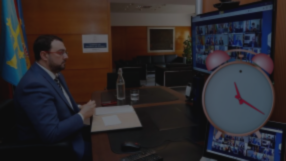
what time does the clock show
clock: 11:20
